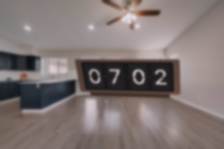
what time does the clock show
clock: 7:02
